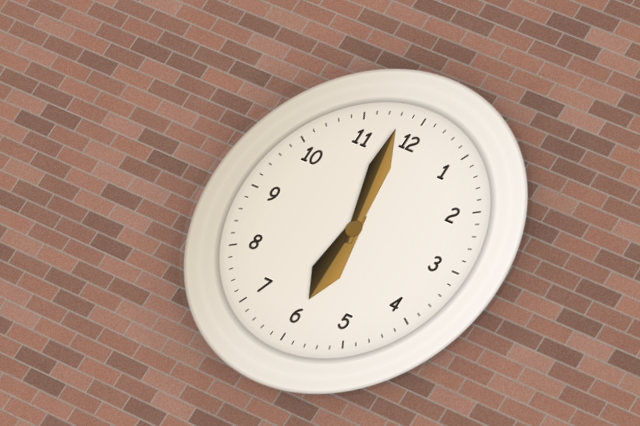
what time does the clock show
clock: 5:58
